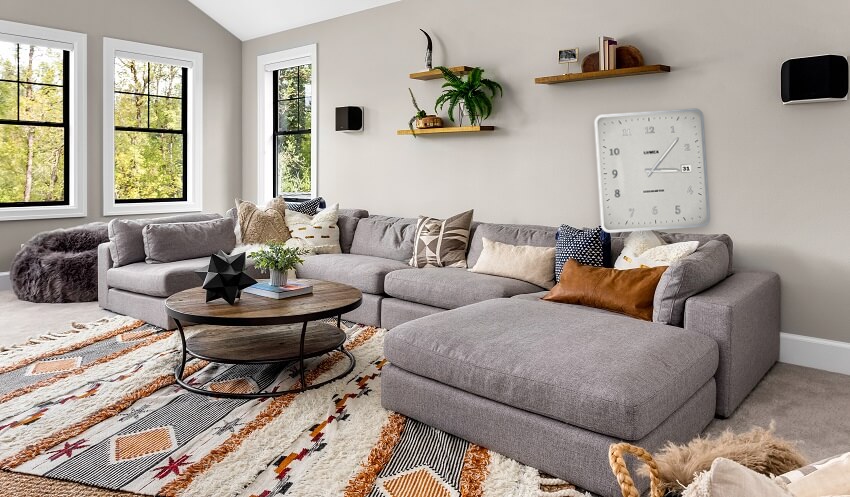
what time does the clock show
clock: 3:07
